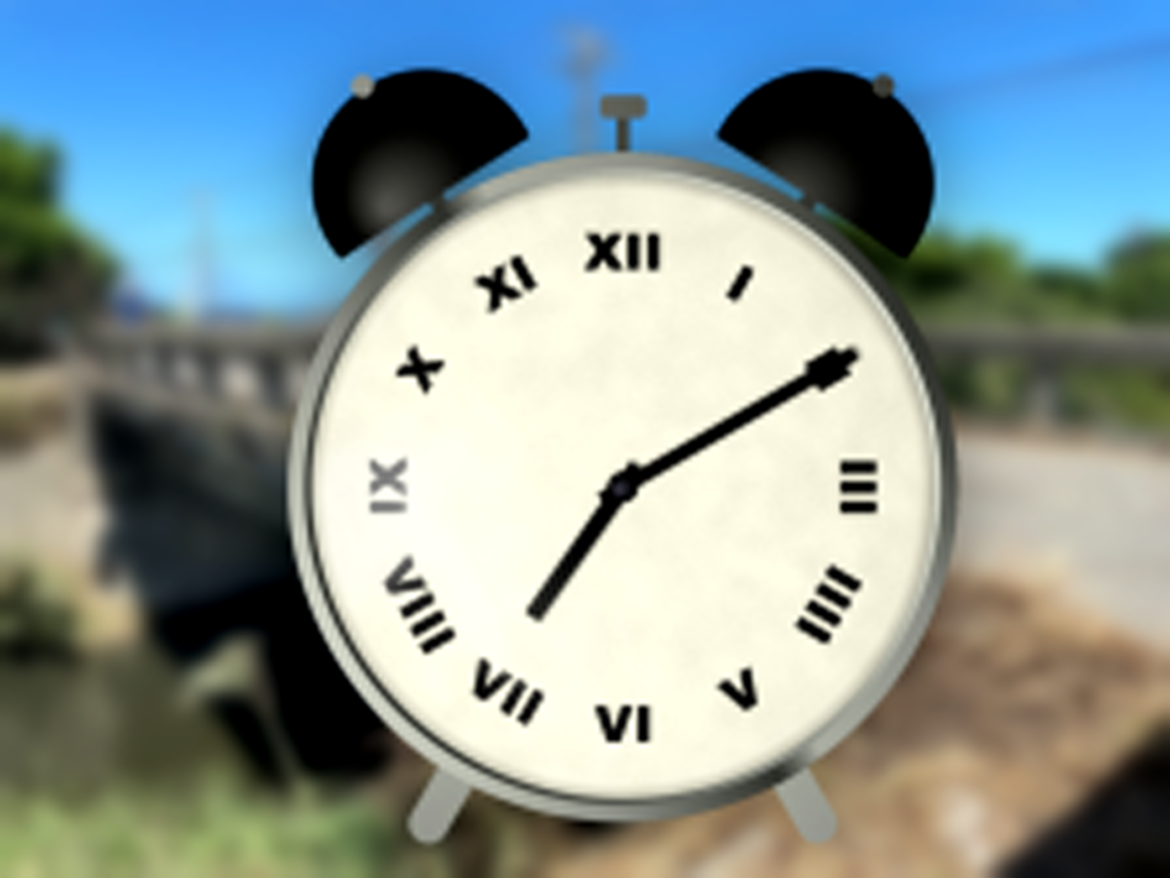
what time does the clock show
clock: 7:10
